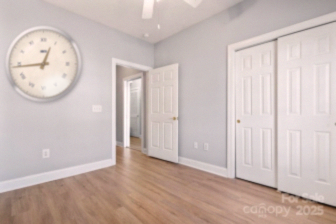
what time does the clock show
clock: 12:44
